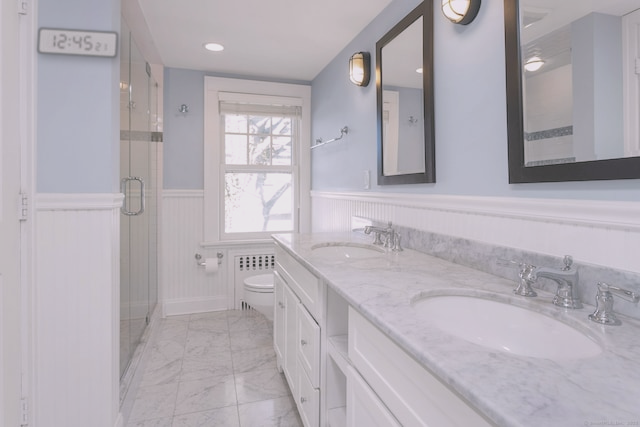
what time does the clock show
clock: 12:45
